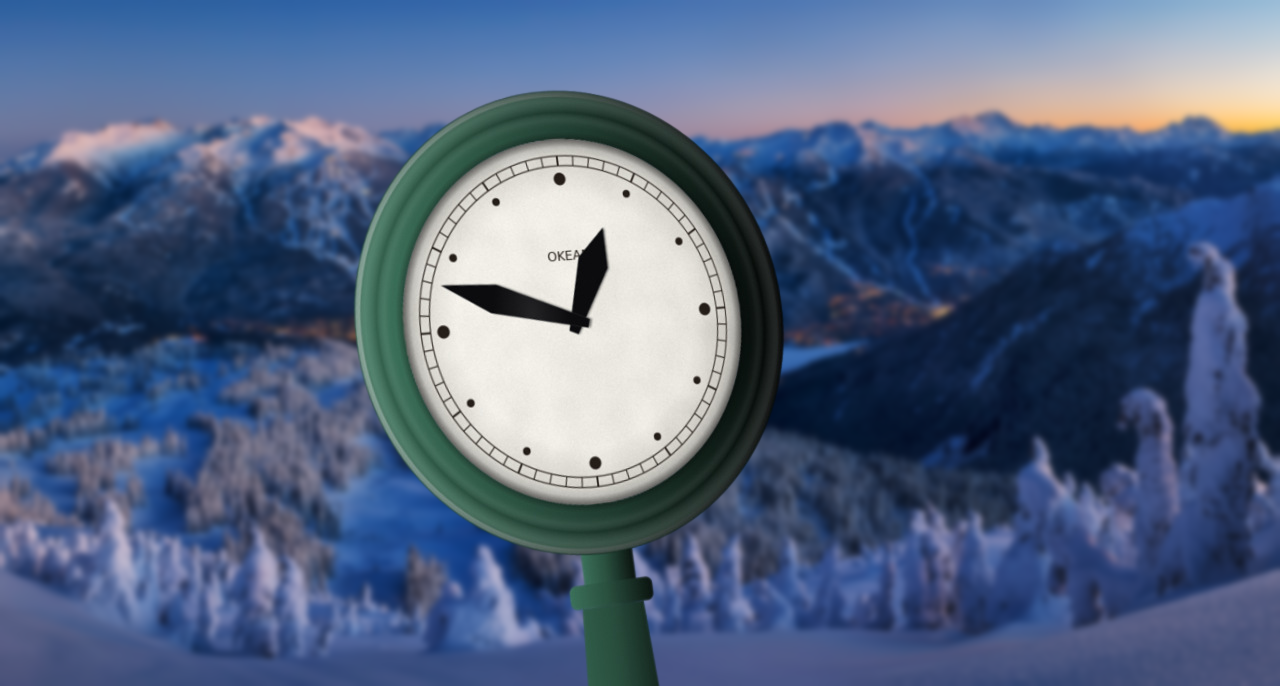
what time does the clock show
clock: 12:48
